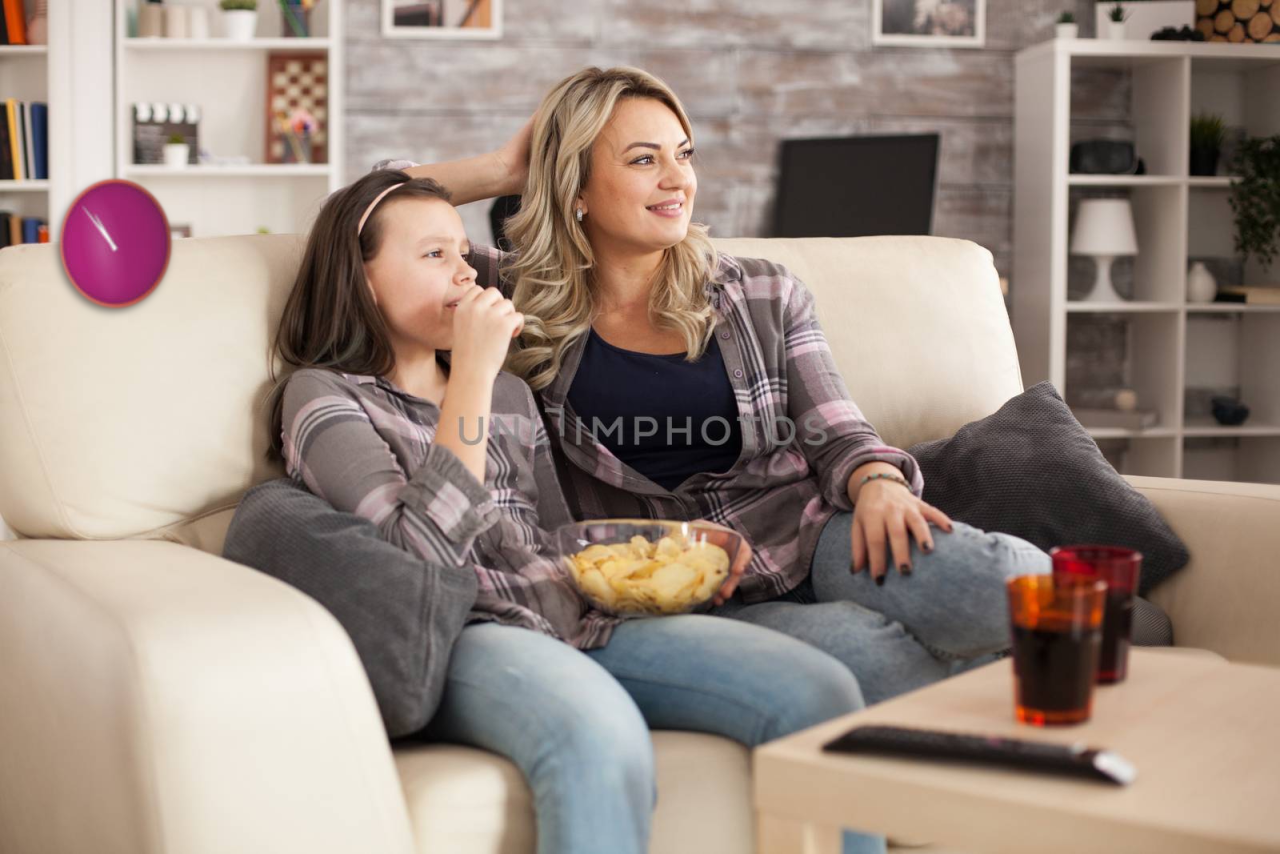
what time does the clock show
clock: 10:53
